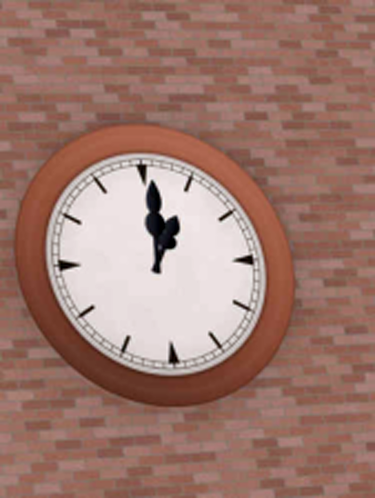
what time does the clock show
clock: 1:01
